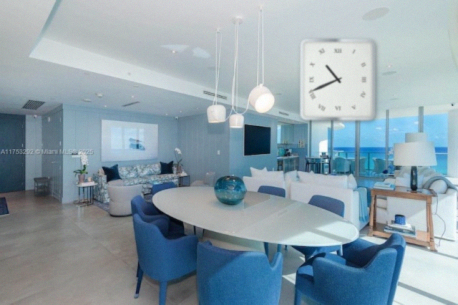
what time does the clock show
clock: 10:41
